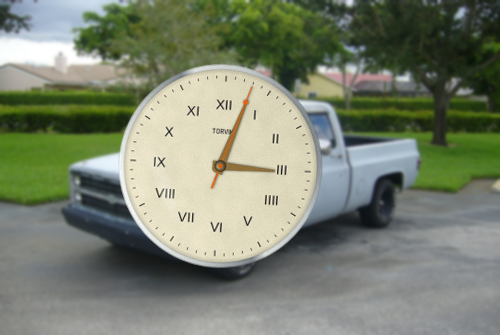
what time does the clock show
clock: 3:03:03
